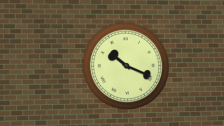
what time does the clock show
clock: 10:19
